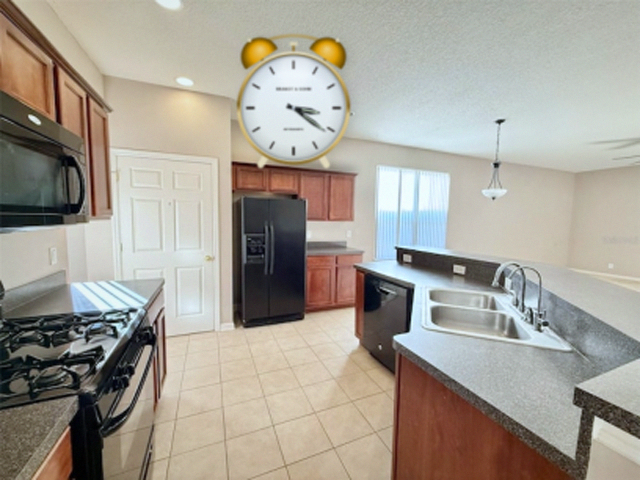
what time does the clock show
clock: 3:21
